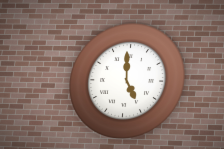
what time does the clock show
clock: 4:59
